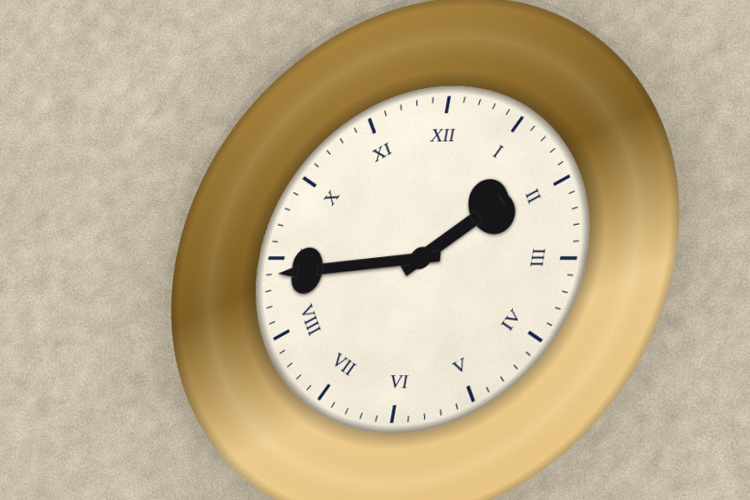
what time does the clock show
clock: 1:44
